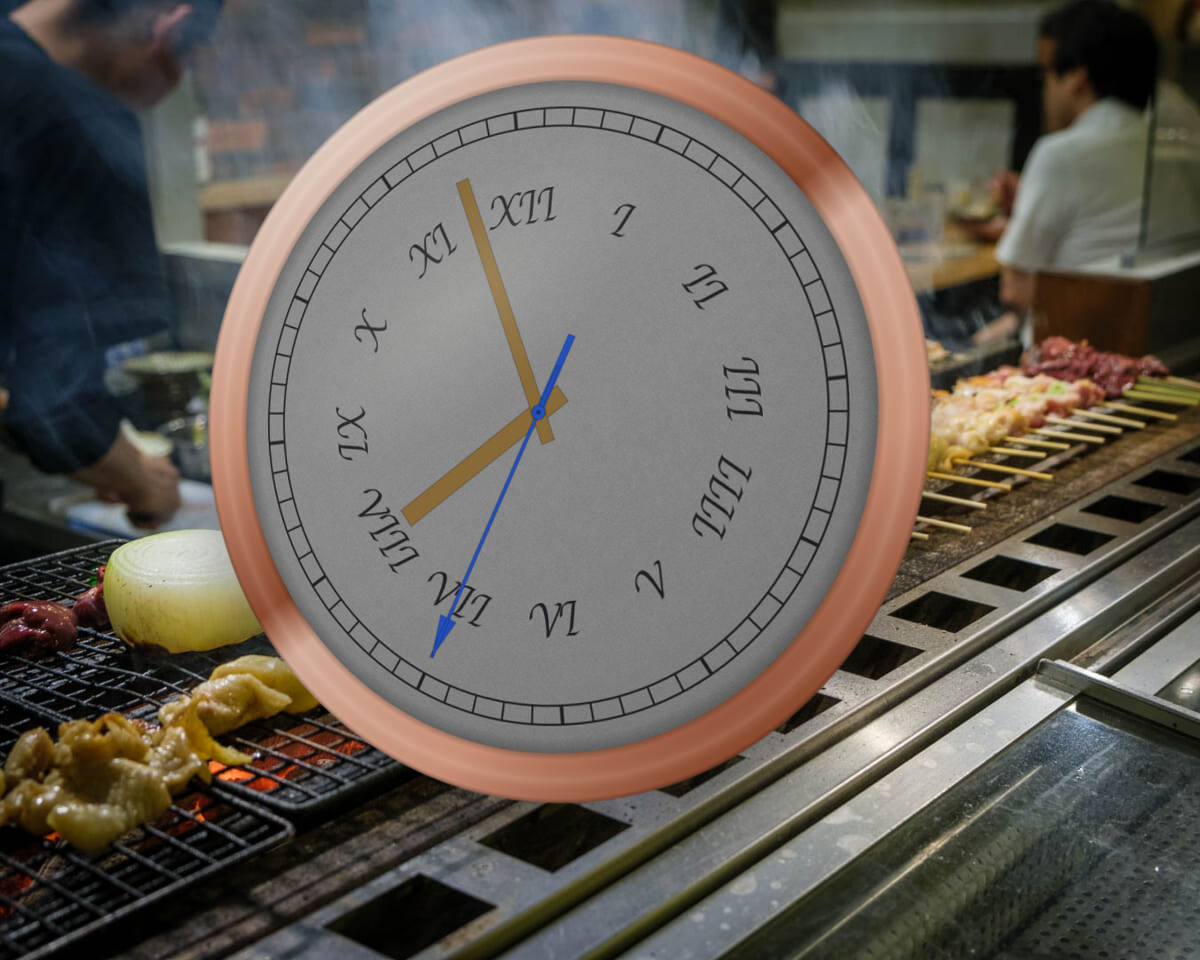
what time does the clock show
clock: 7:57:35
